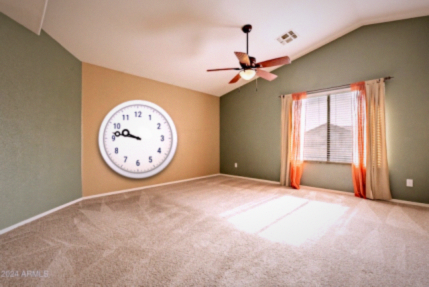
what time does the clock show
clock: 9:47
